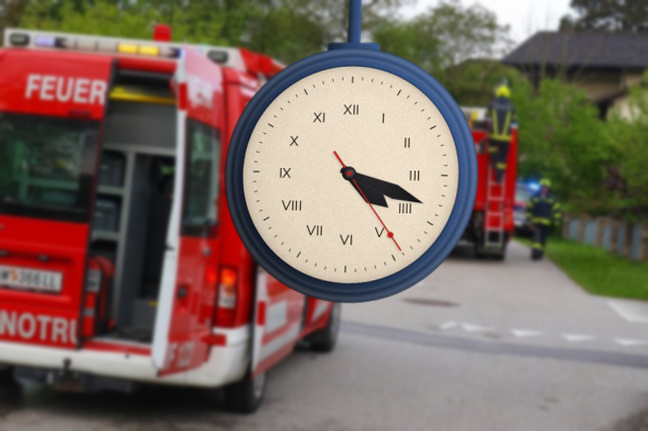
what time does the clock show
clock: 4:18:24
